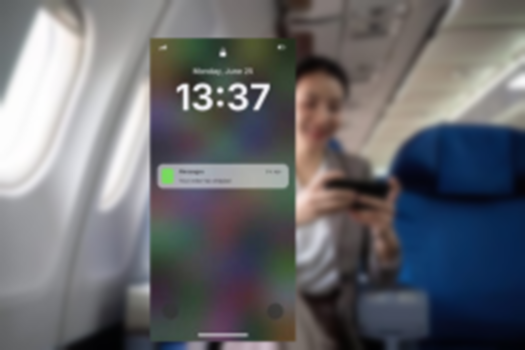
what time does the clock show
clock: 13:37
